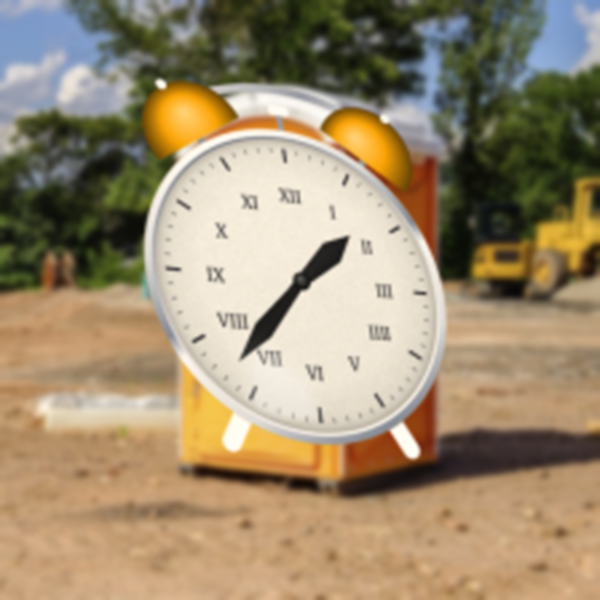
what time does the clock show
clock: 1:37
